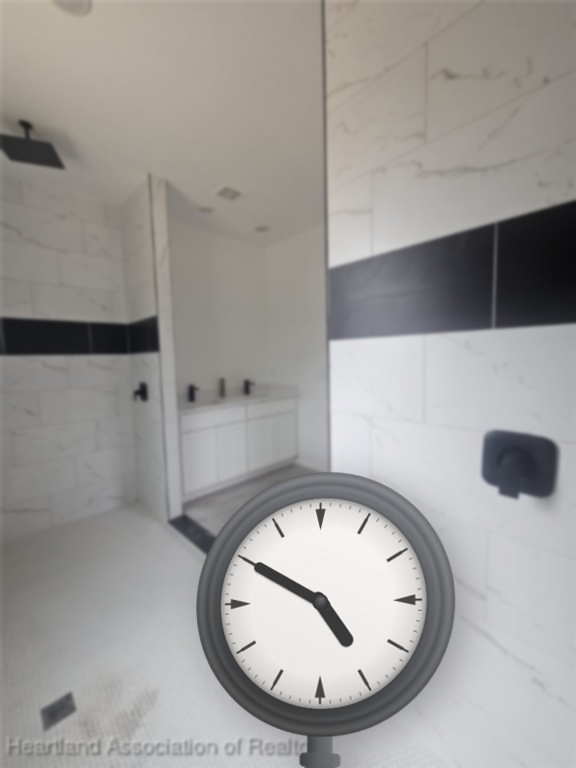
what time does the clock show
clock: 4:50
